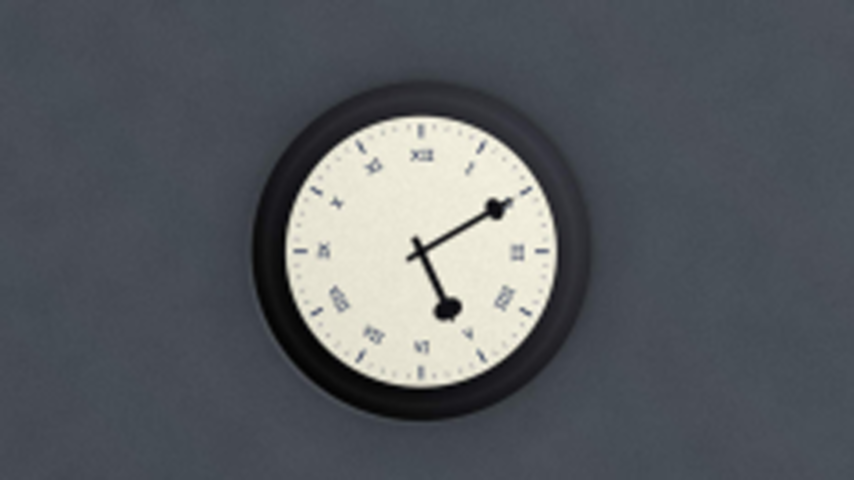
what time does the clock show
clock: 5:10
